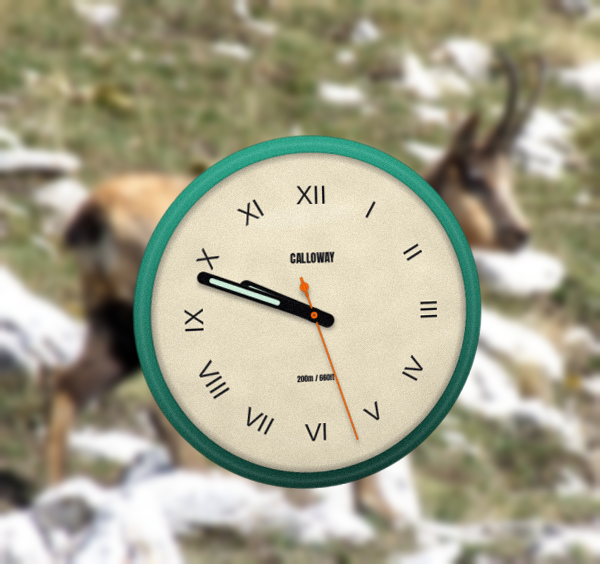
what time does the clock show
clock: 9:48:27
